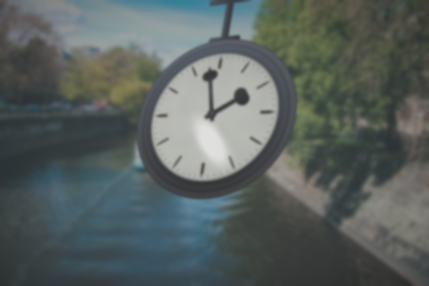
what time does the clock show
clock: 1:58
